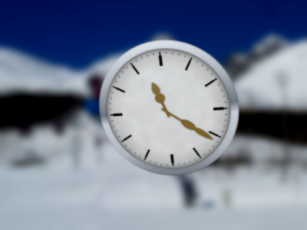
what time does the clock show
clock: 11:21
